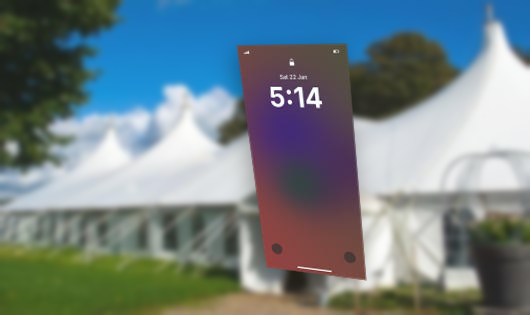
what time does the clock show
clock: 5:14
